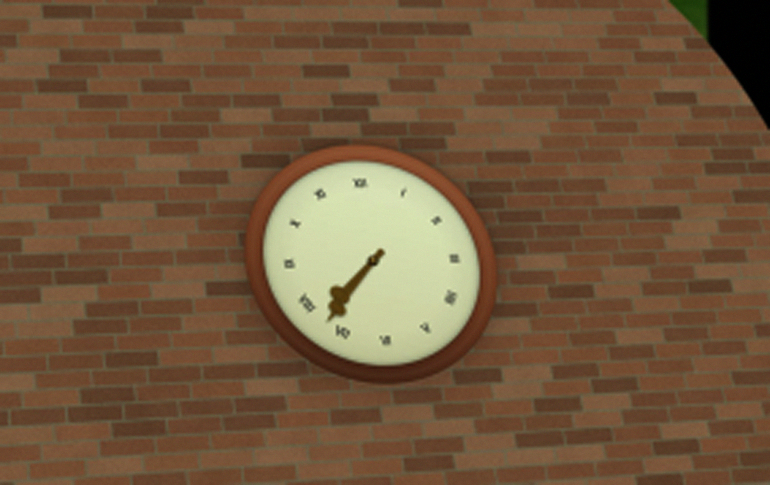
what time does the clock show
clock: 7:37
